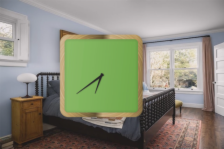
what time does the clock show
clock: 6:39
